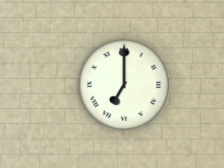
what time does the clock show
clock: 7:00
